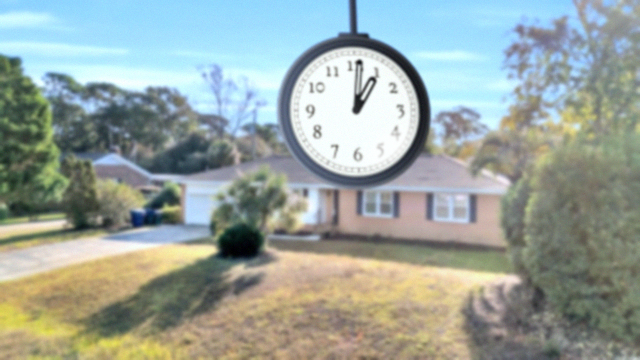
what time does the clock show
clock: 1:01
